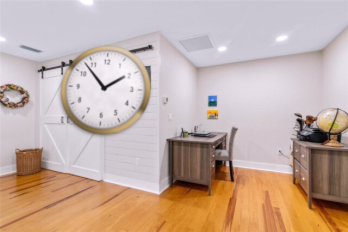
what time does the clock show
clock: 1:53
